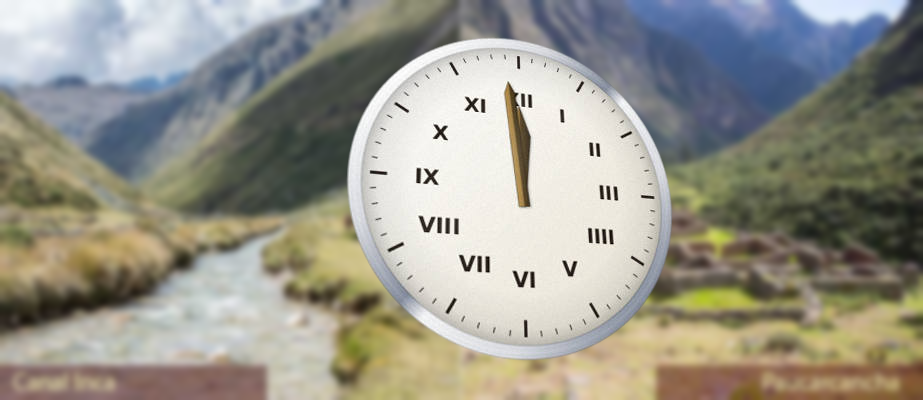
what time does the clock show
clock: 11:59
